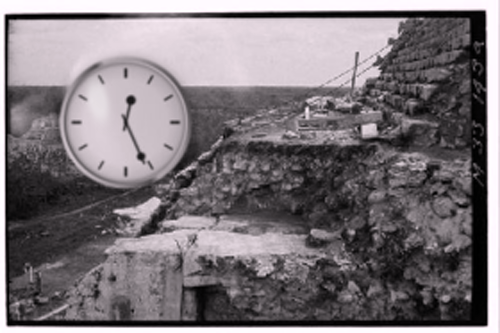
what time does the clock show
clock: 12:26
